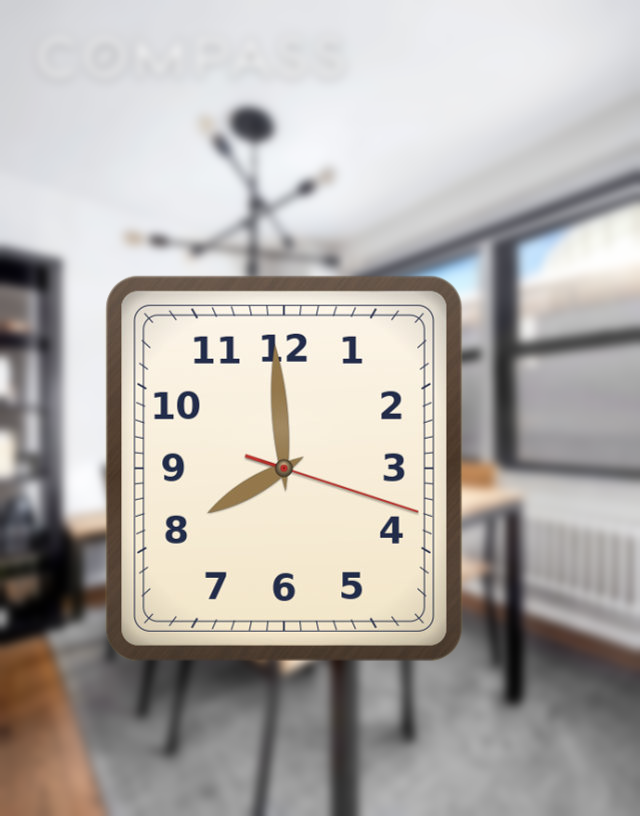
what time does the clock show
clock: 7:59:18
